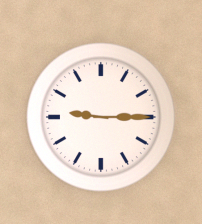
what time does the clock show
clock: 9:15
